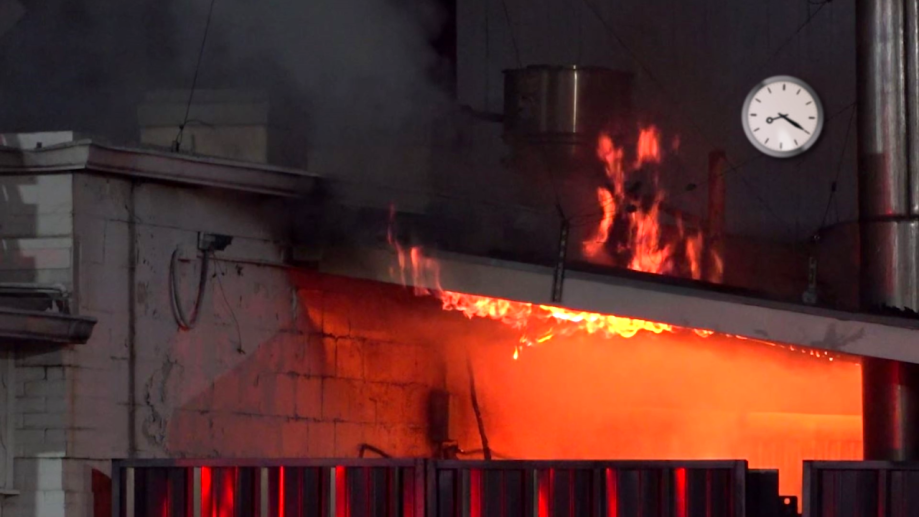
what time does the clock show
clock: 8:20
